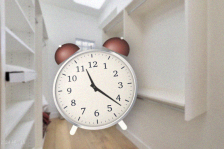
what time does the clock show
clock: 11:22
